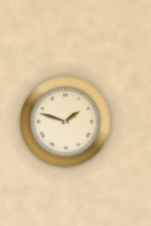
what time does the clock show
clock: 1:48
